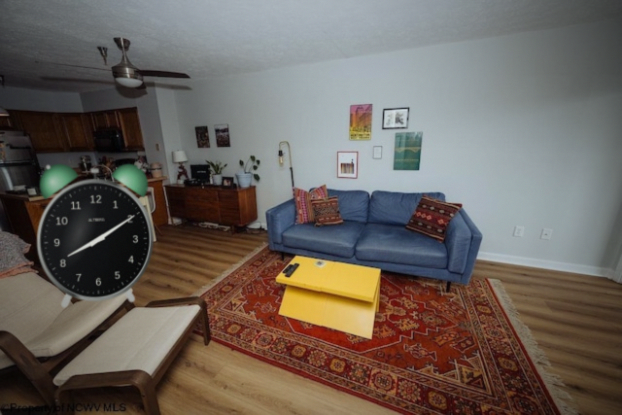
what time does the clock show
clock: 8:10
